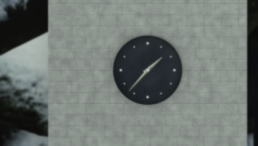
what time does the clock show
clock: 1:37
